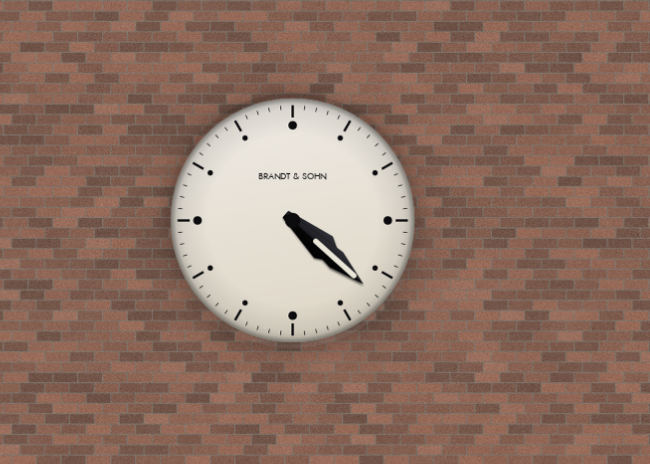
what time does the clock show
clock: 4:22
